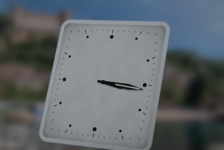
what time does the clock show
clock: 3:16
